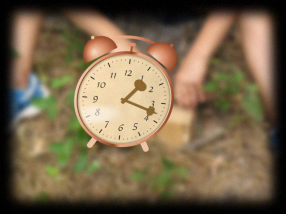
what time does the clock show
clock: 1:18
